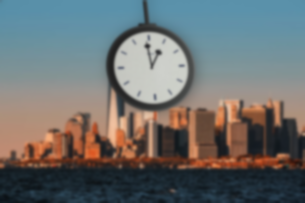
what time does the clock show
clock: 12:59
